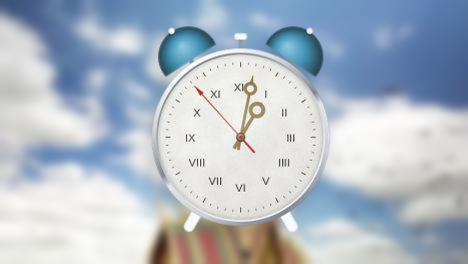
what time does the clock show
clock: 1:01:53
